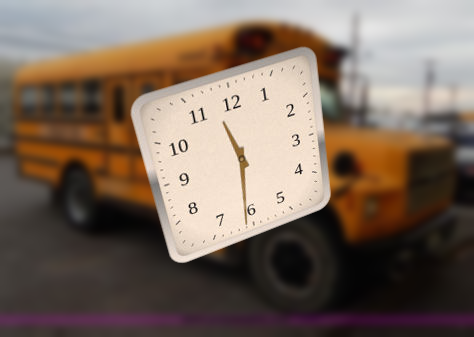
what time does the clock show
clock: 11:31
